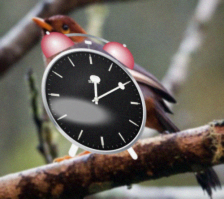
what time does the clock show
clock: 12:10
